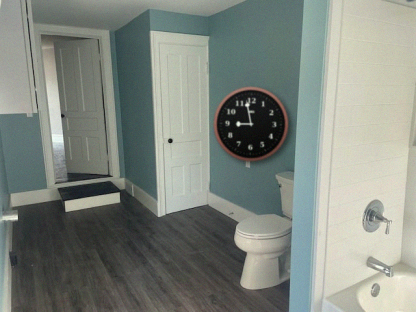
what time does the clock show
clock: 8:58
